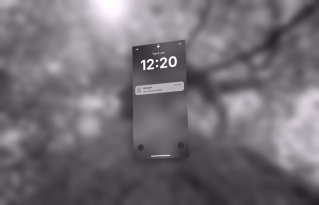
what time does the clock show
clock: 12:20
